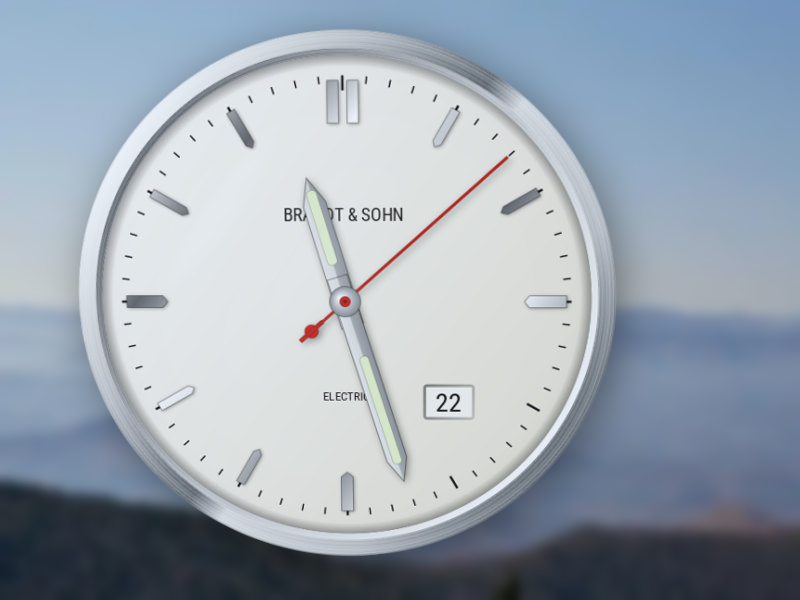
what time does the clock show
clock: 11:27:08
